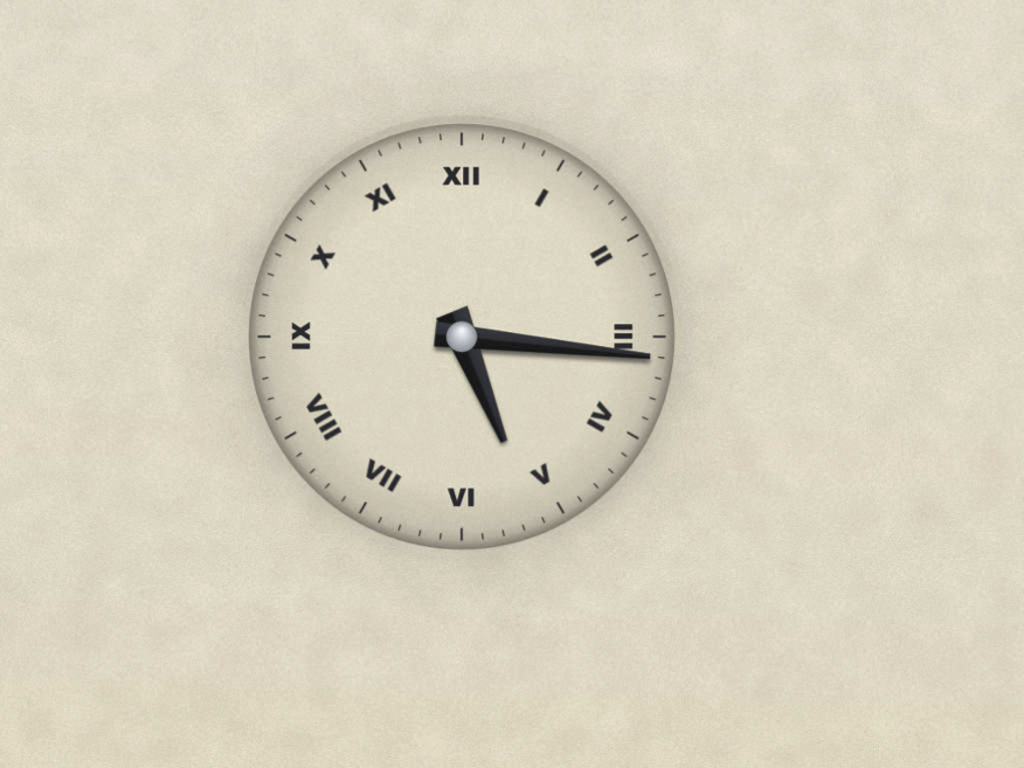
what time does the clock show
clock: 5:16
